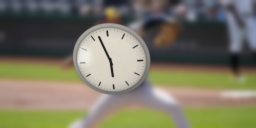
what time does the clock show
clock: 5:57
